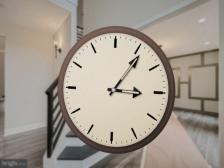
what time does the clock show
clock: 3:06
